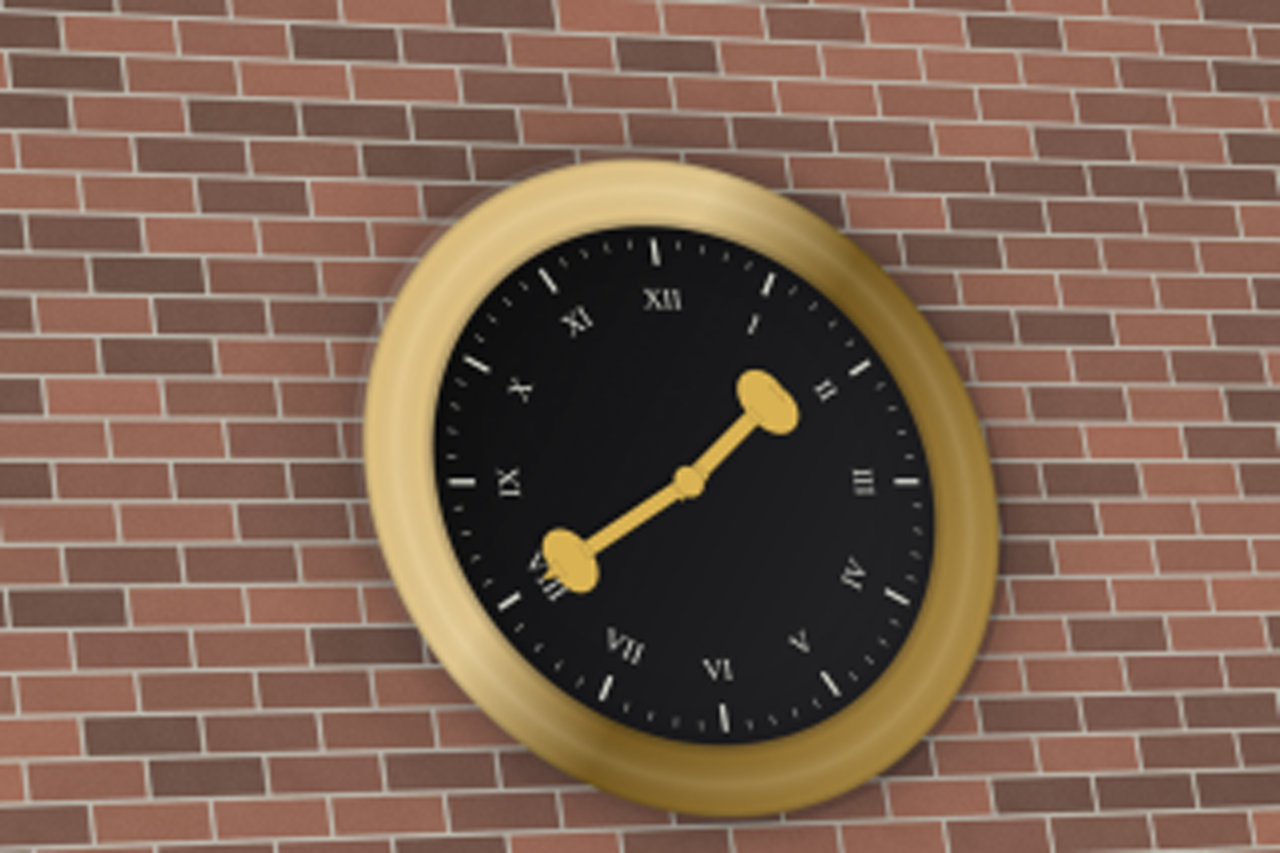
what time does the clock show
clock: 1:40
